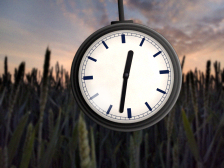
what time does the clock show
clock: 12:32
